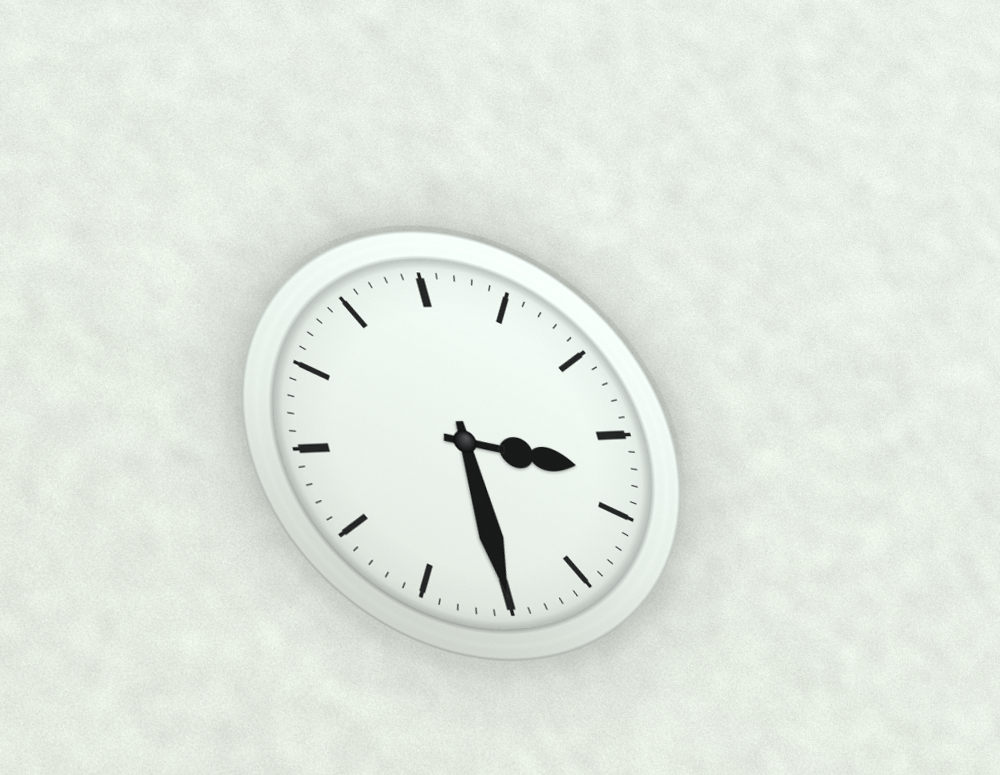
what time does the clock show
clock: 3:30
